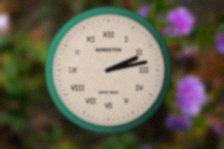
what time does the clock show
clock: 2:13
